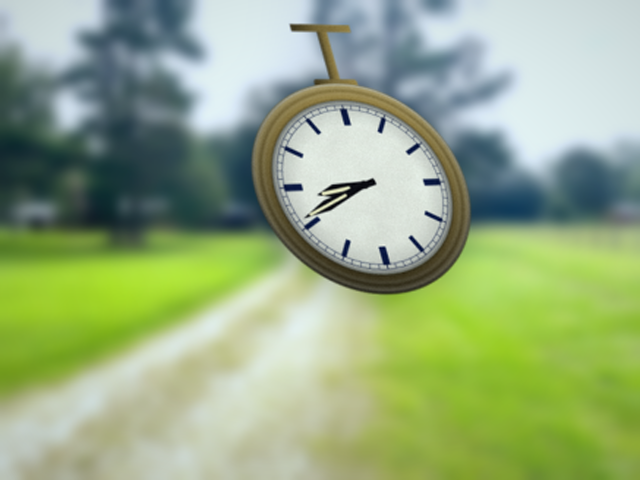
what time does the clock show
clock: 8:41
